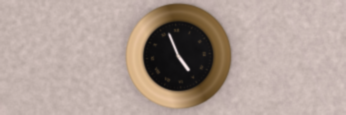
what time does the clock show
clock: 4:57
